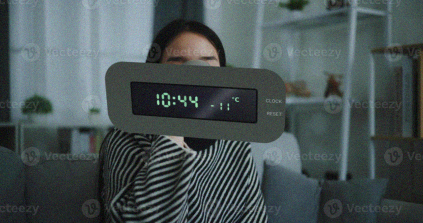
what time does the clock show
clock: 10:44
